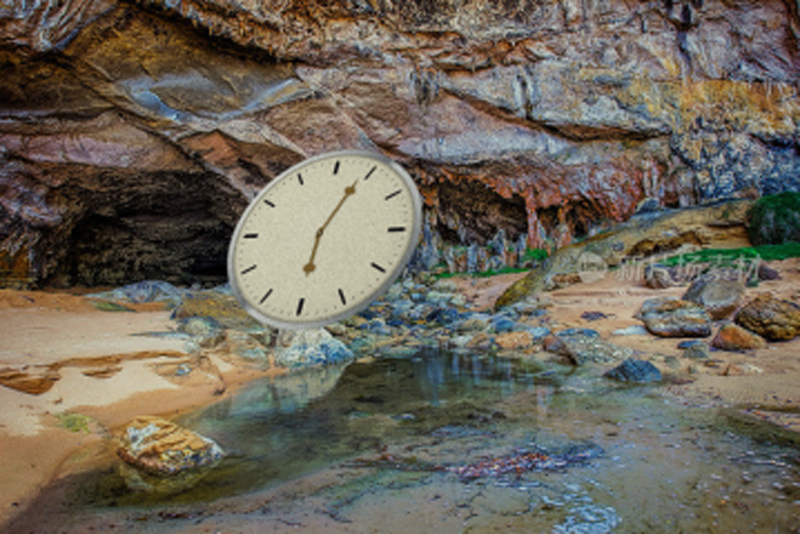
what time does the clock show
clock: 6:04
